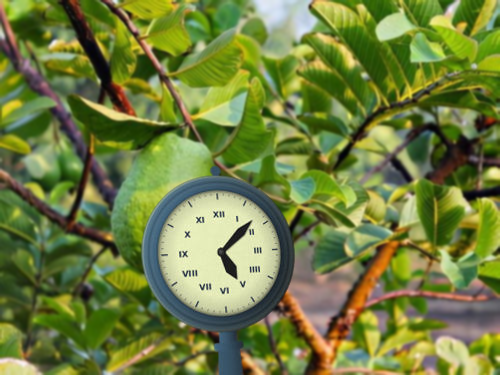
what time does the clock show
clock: 5:08
